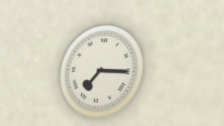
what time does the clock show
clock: 7:15
